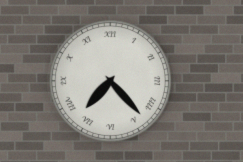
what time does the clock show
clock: 7:23
